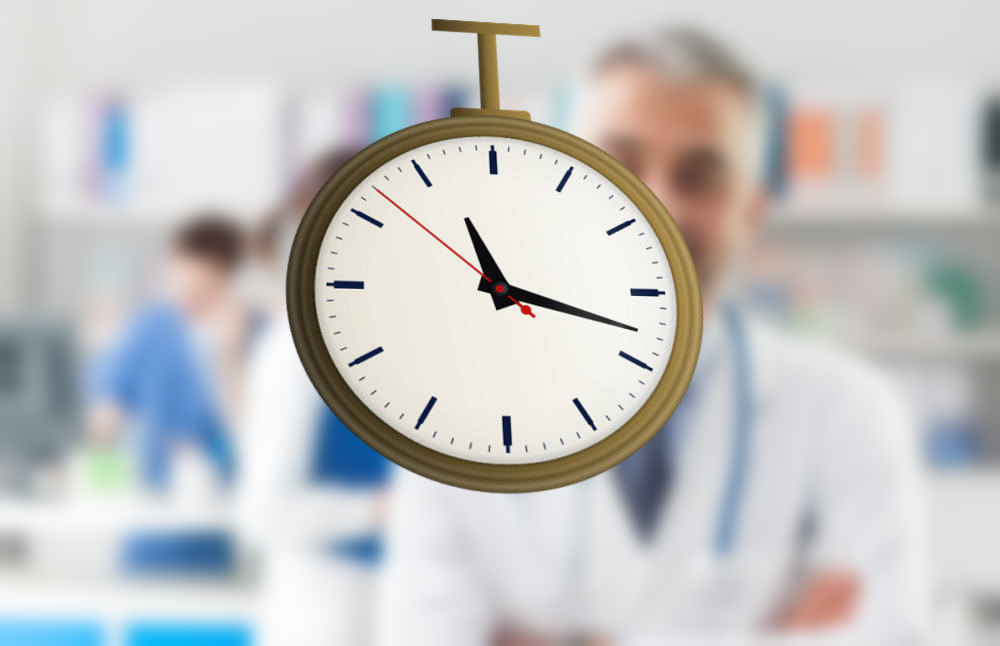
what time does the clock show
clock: 11:17:52
